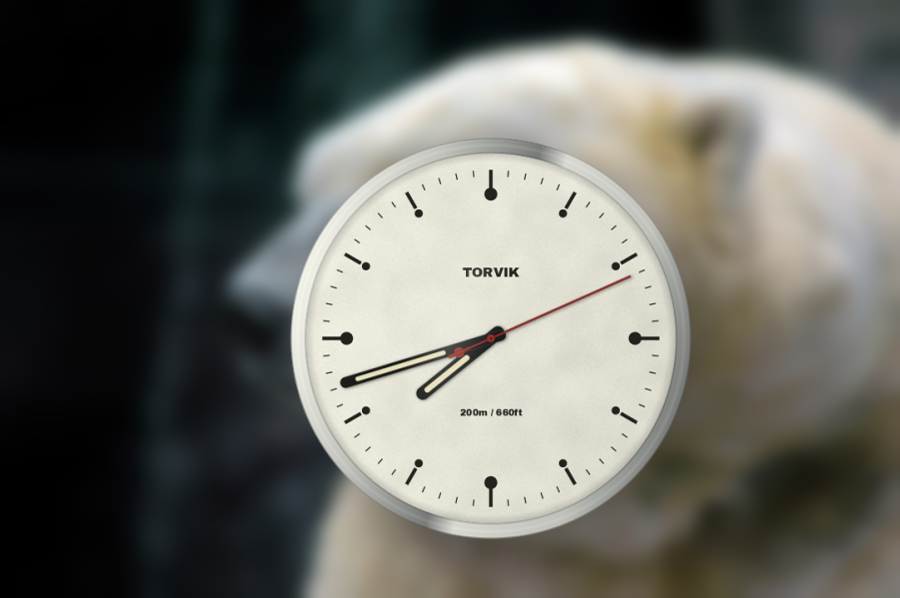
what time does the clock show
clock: 7:42:11
